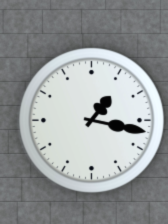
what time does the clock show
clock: 1:17
